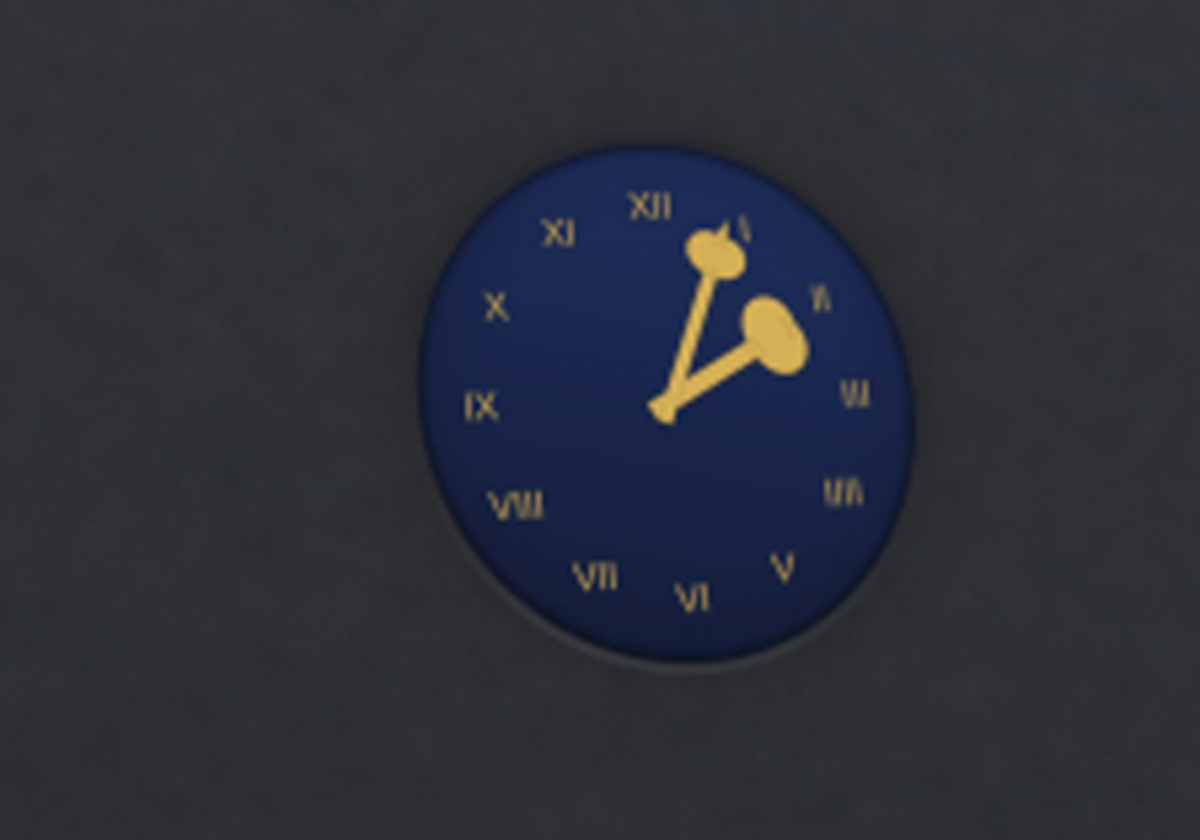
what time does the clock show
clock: 2:04
